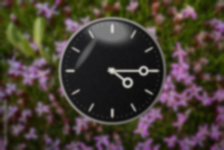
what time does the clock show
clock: 4:15
